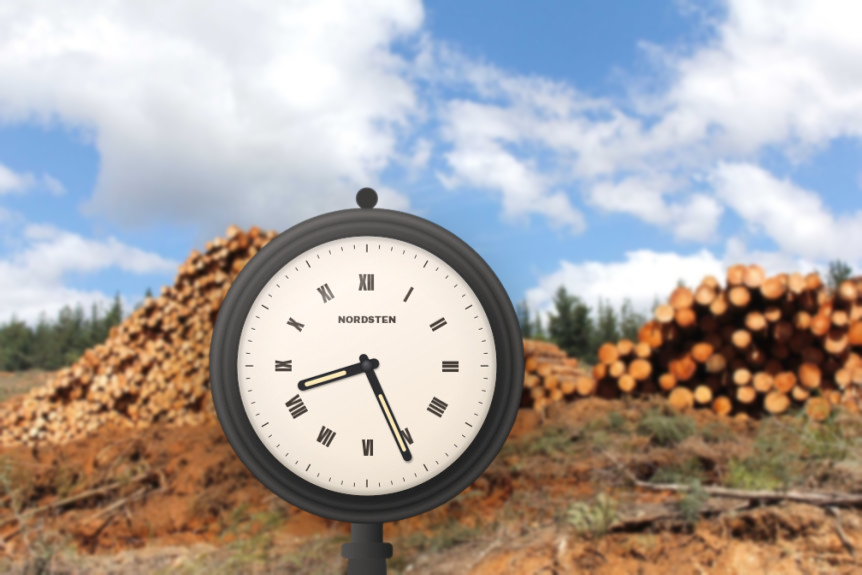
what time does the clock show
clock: 8:26
